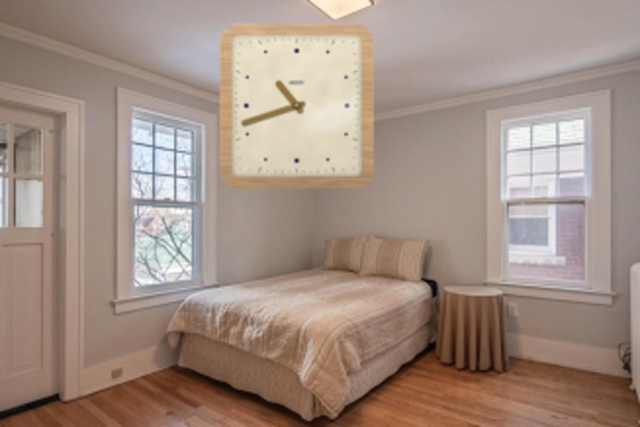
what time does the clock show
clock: 10:42
